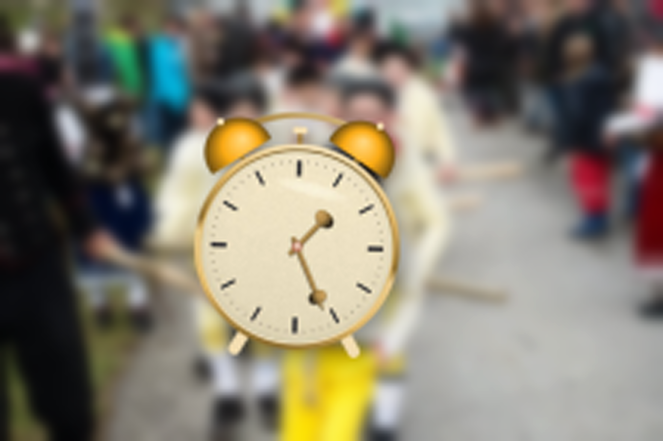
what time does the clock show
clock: 1:26
